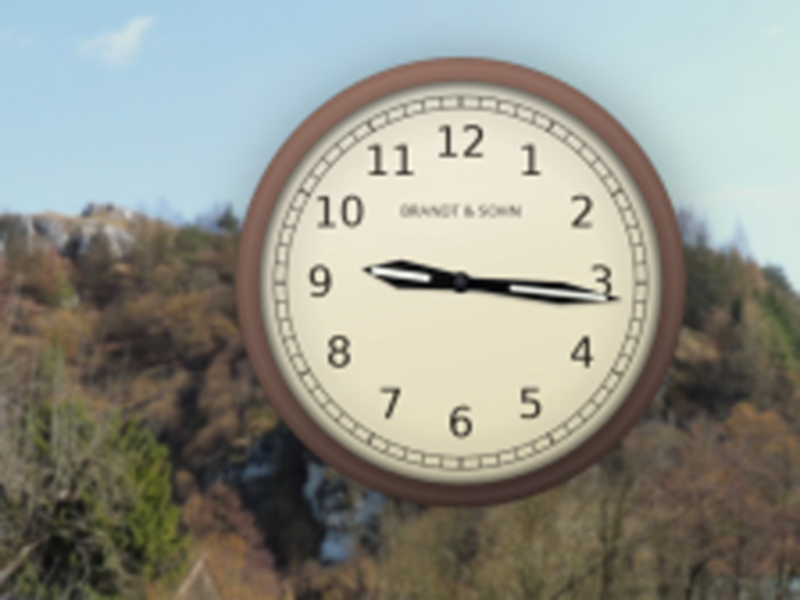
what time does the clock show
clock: 9:16
